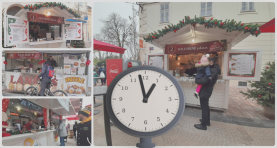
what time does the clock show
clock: 12:58
